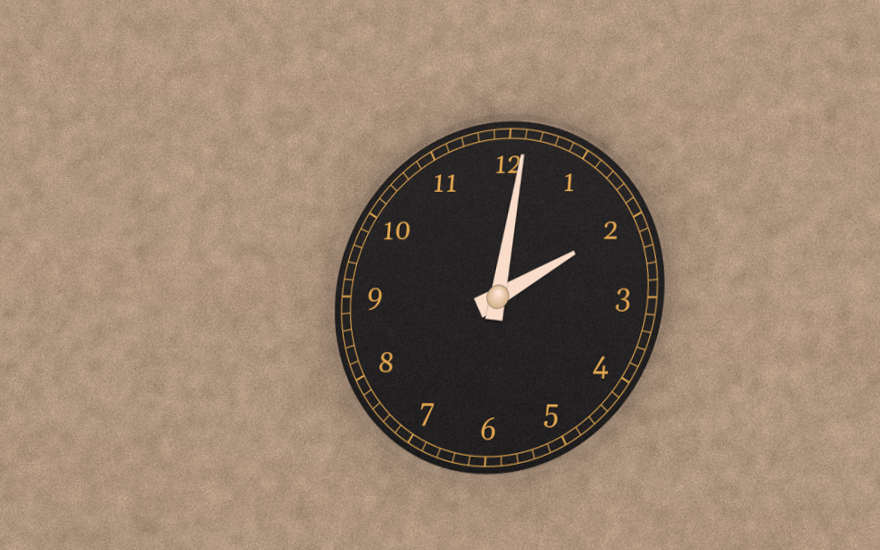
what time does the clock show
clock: 2:01
